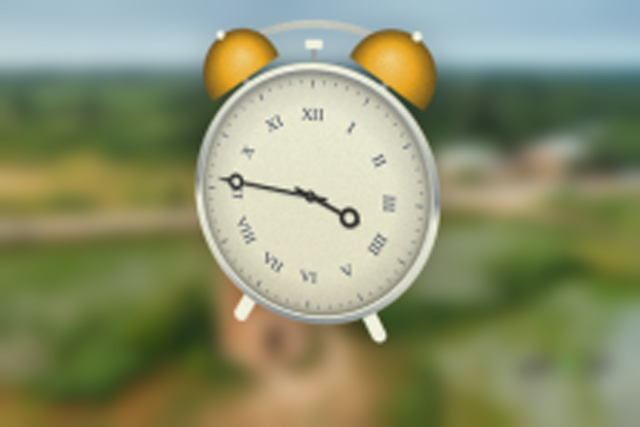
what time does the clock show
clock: 3:46
